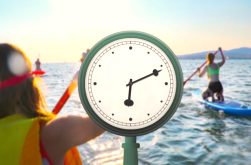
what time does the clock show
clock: 6:11
